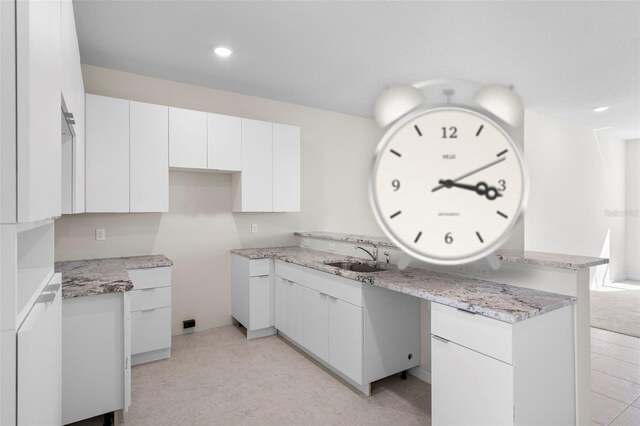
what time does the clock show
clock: 3:17:11
